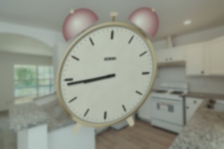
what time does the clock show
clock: 8:44
